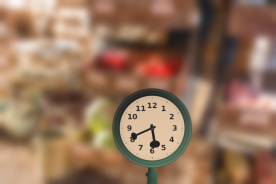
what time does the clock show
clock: 5:41
